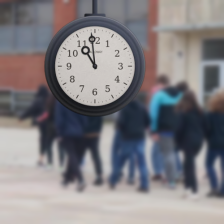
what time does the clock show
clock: 10:59
